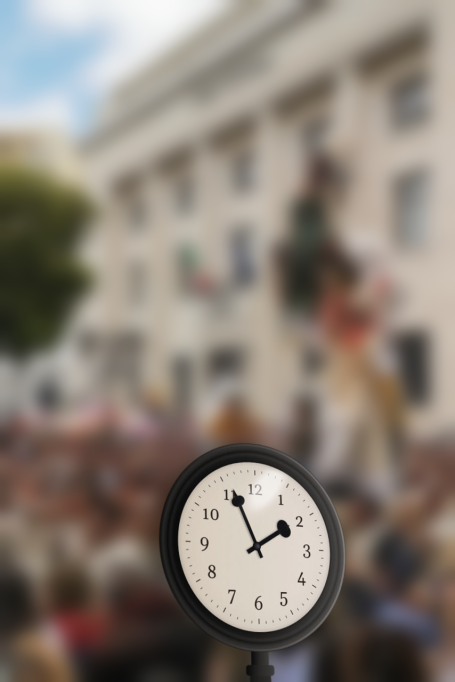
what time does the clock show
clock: 1:56
